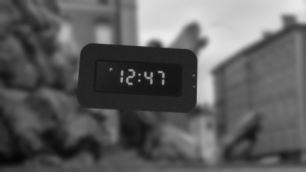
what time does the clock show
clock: 12:47
